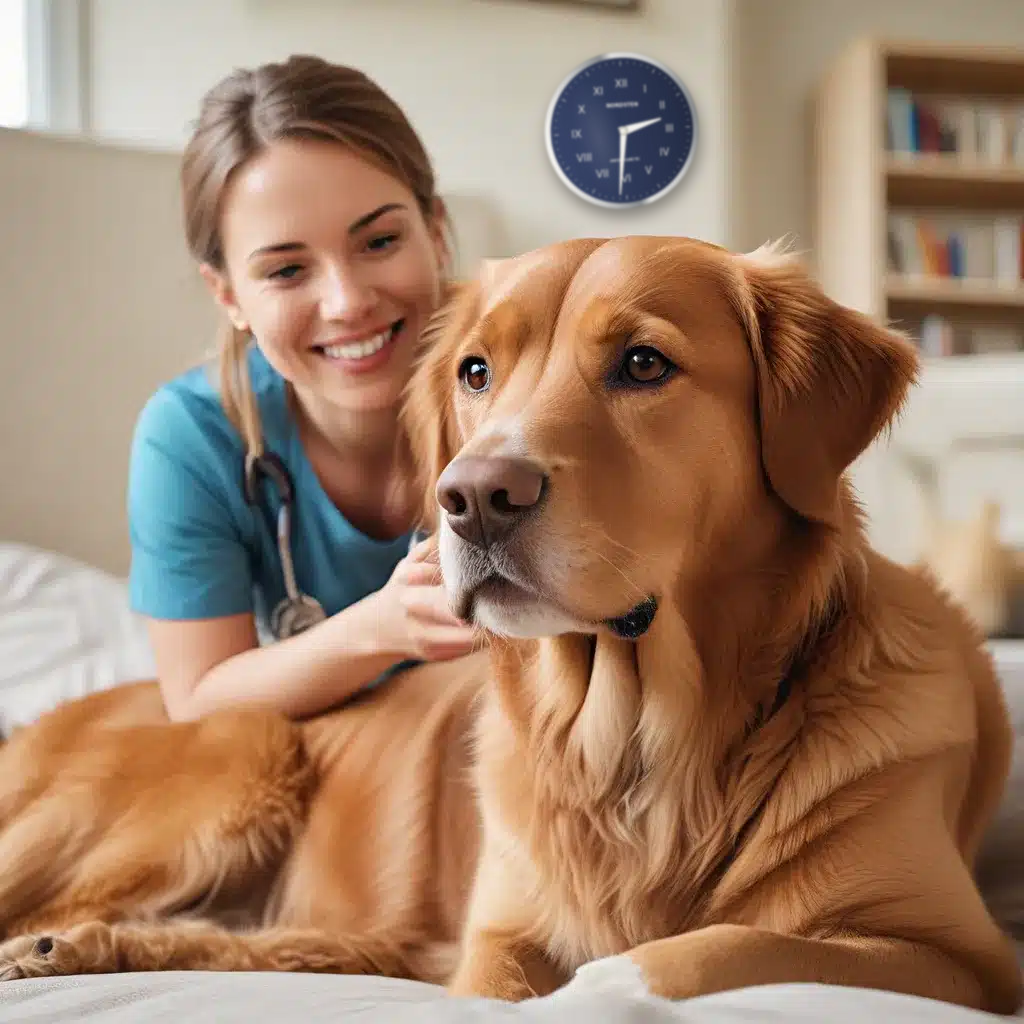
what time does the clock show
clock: 2:31
